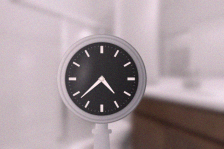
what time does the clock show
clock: 4:38
